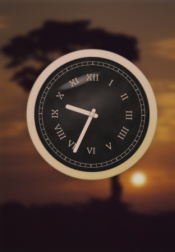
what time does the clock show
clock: 9:34
